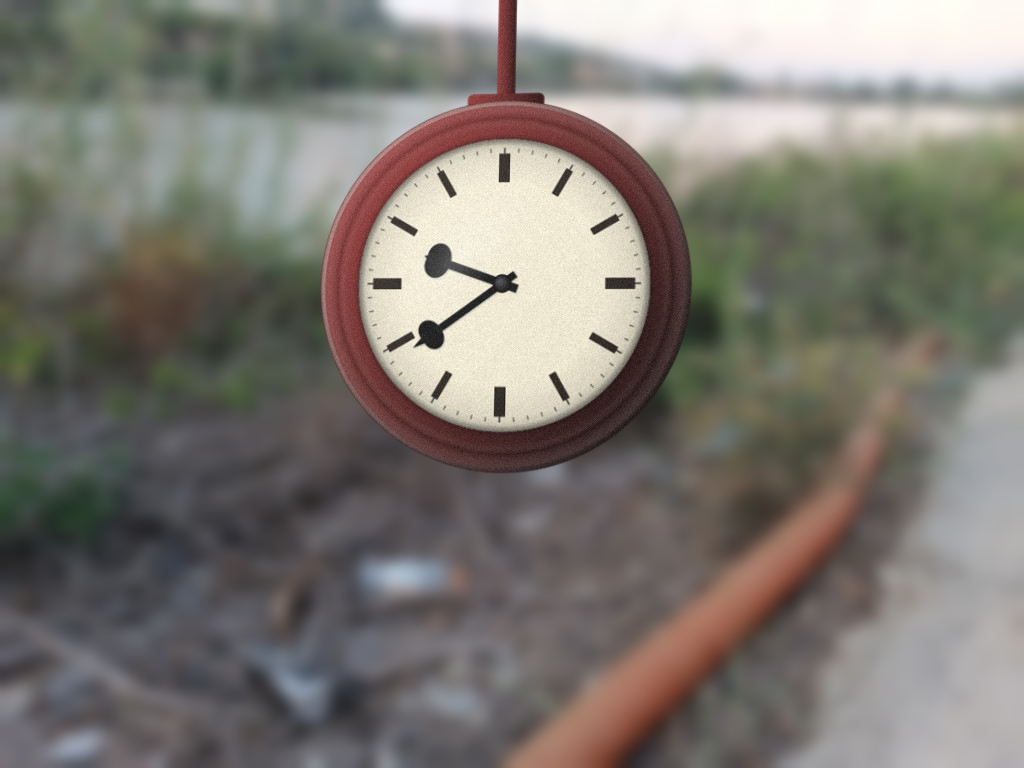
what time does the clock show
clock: 9:39
